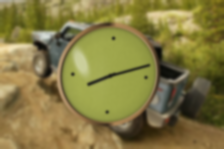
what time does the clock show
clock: 8:12
